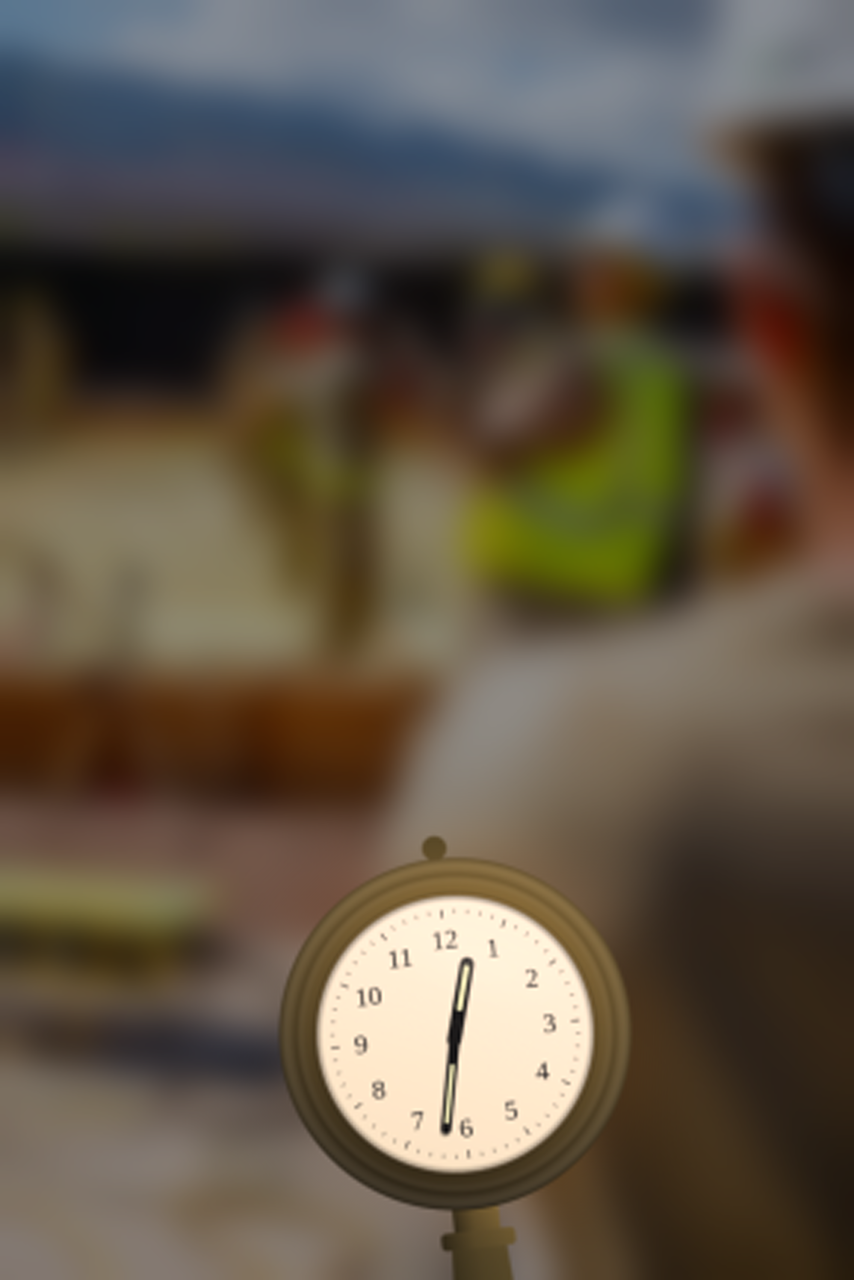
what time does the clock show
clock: 12:32
